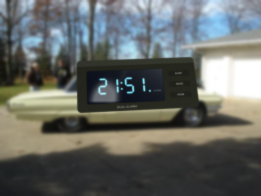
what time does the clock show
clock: 21:51
